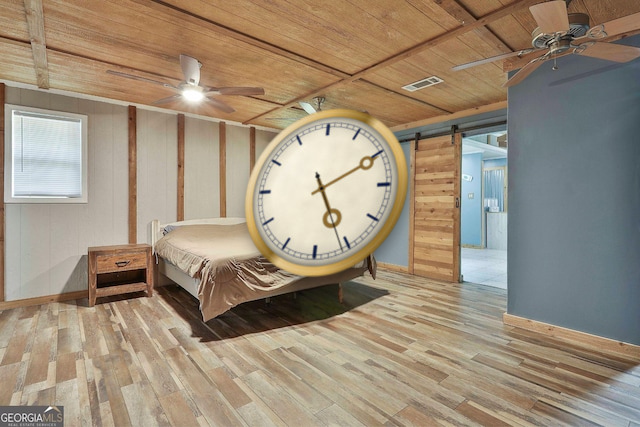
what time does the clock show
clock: 5:10:26
